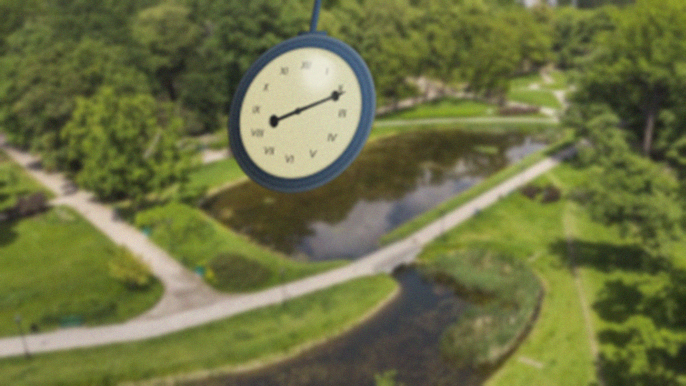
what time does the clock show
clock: 8:11
